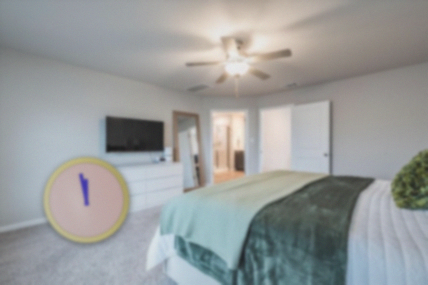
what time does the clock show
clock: 11:58
